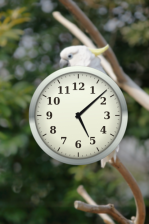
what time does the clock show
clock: 5:08
